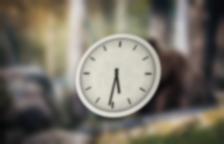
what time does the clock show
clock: 5:31
